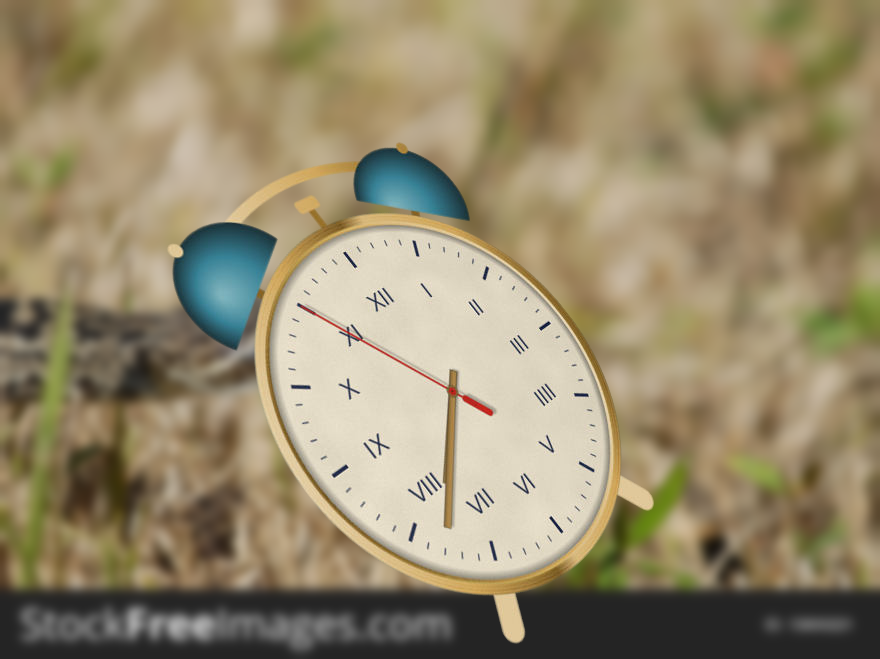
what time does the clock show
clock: 7:37:55
